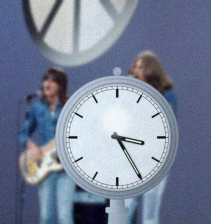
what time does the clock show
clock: 3:25
